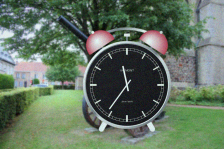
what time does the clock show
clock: 11:36
